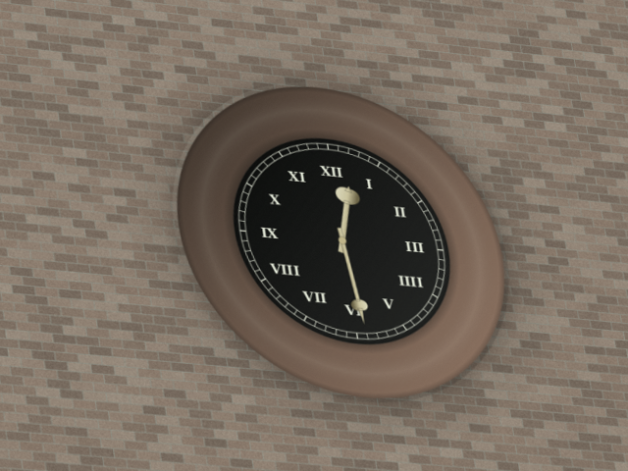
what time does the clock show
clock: 12:29
